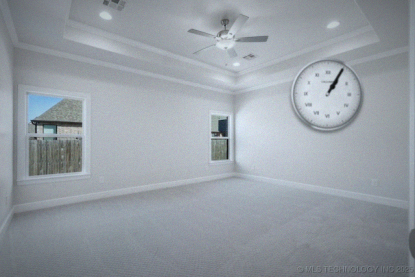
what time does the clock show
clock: 1:05
